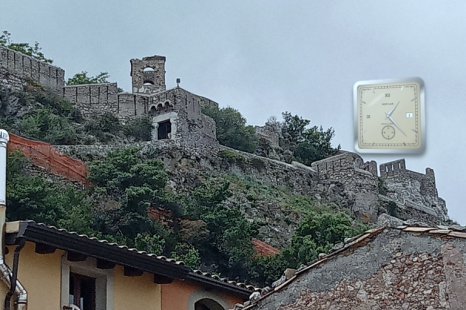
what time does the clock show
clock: 1:23
